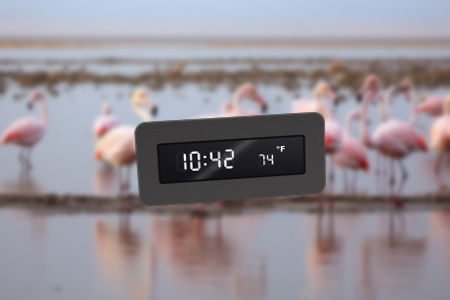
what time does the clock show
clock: 10:42
